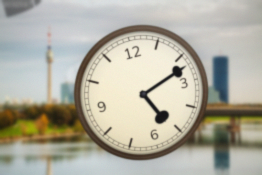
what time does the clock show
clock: 5:12
